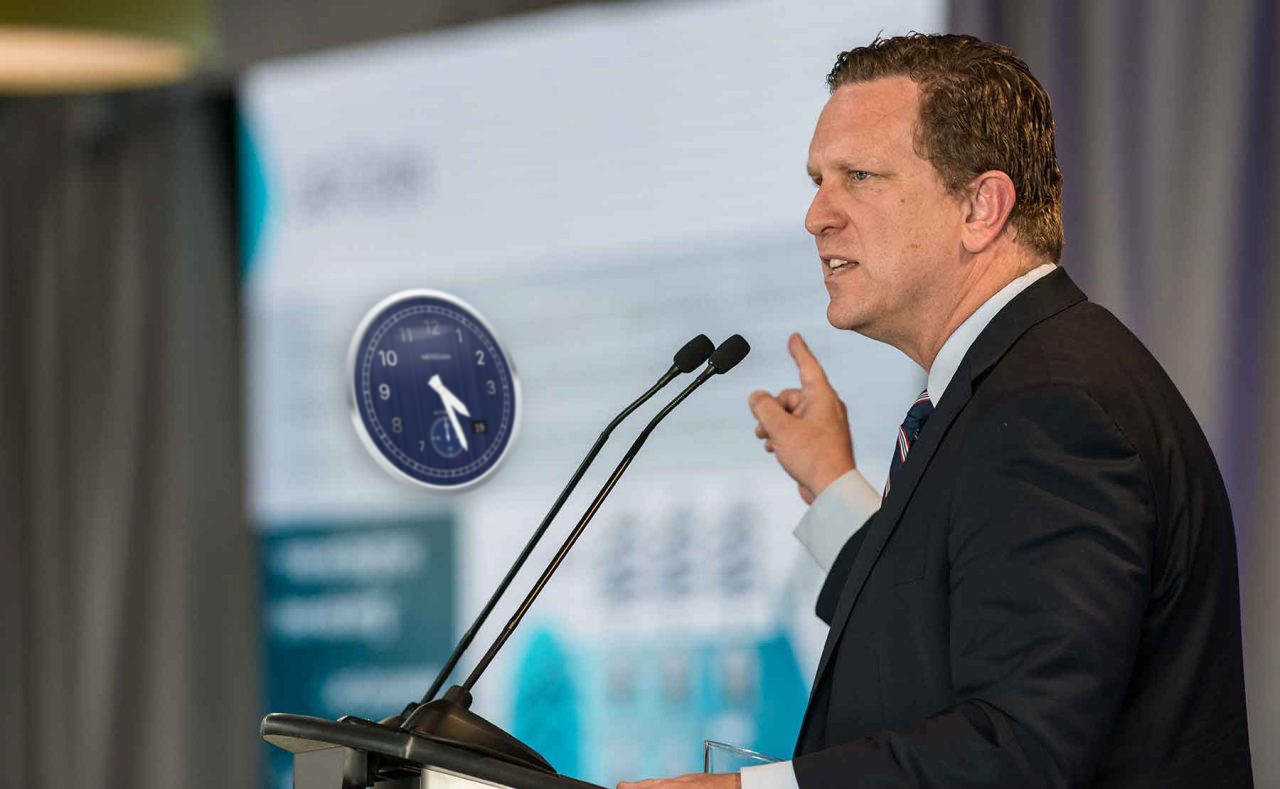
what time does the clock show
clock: 4:27
